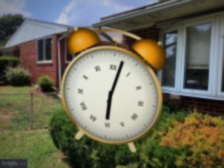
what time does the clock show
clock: 6:02
